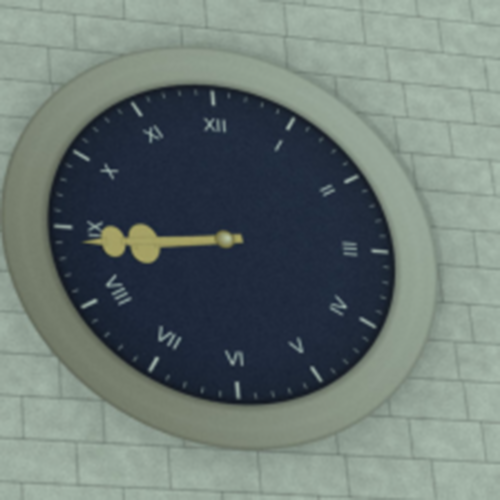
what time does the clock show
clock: 8:44
